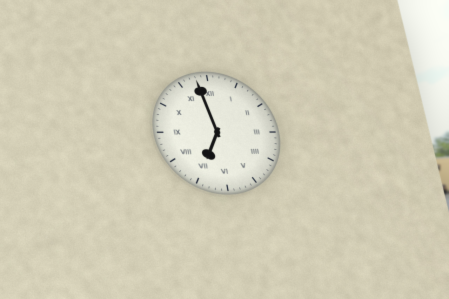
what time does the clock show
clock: 6:58
